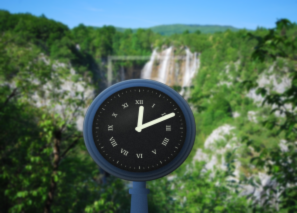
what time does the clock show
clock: 12:11
